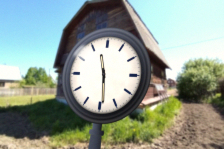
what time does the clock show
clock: 11:29
